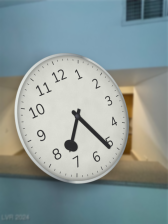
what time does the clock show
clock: 7:26
